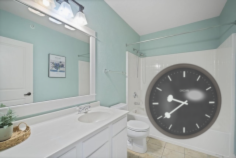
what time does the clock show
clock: 9:39
